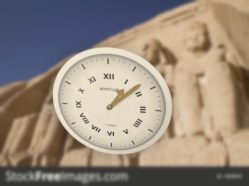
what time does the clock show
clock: 1:08
